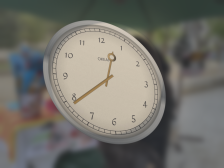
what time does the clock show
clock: 12:39
